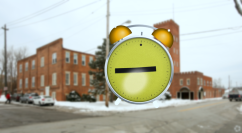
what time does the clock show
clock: 2:44
